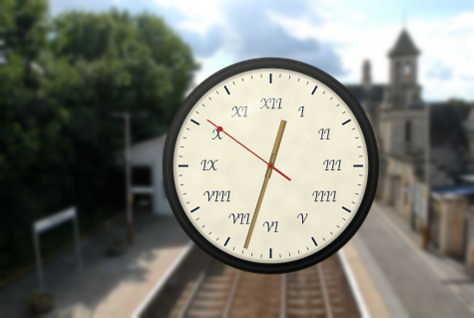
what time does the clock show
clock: 12:32:51
